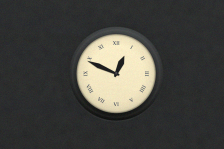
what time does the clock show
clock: 12:49
